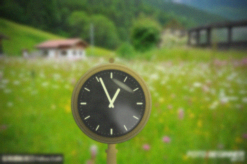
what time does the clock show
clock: 12:56
